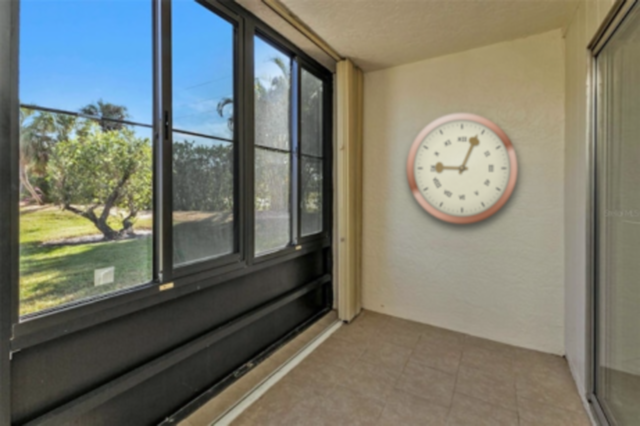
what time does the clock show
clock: 9:04
